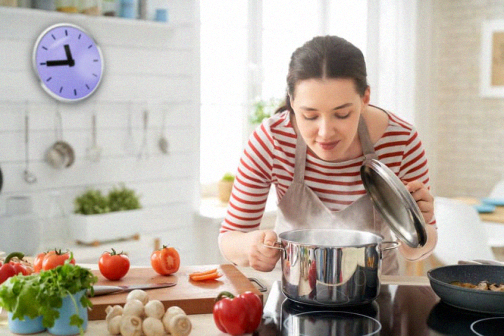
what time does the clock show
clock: 11:45
